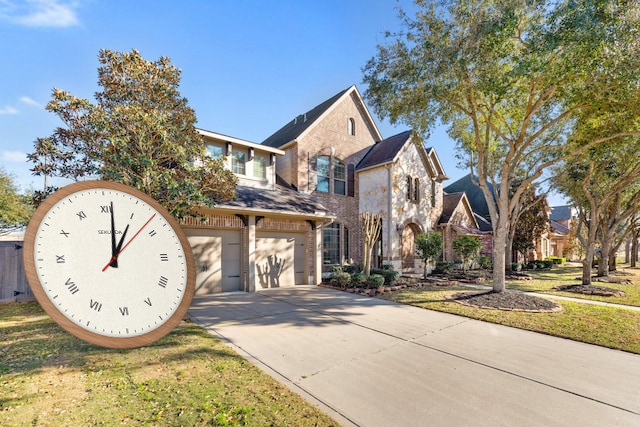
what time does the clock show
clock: 1:01:08
